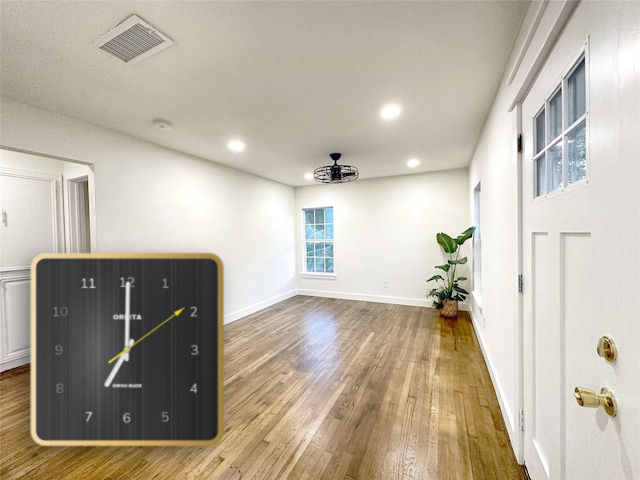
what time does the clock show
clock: 7:00:09
